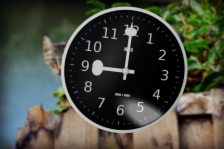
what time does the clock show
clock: 9:00
